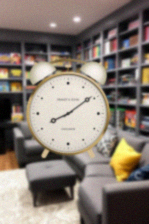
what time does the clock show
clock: 8:09
